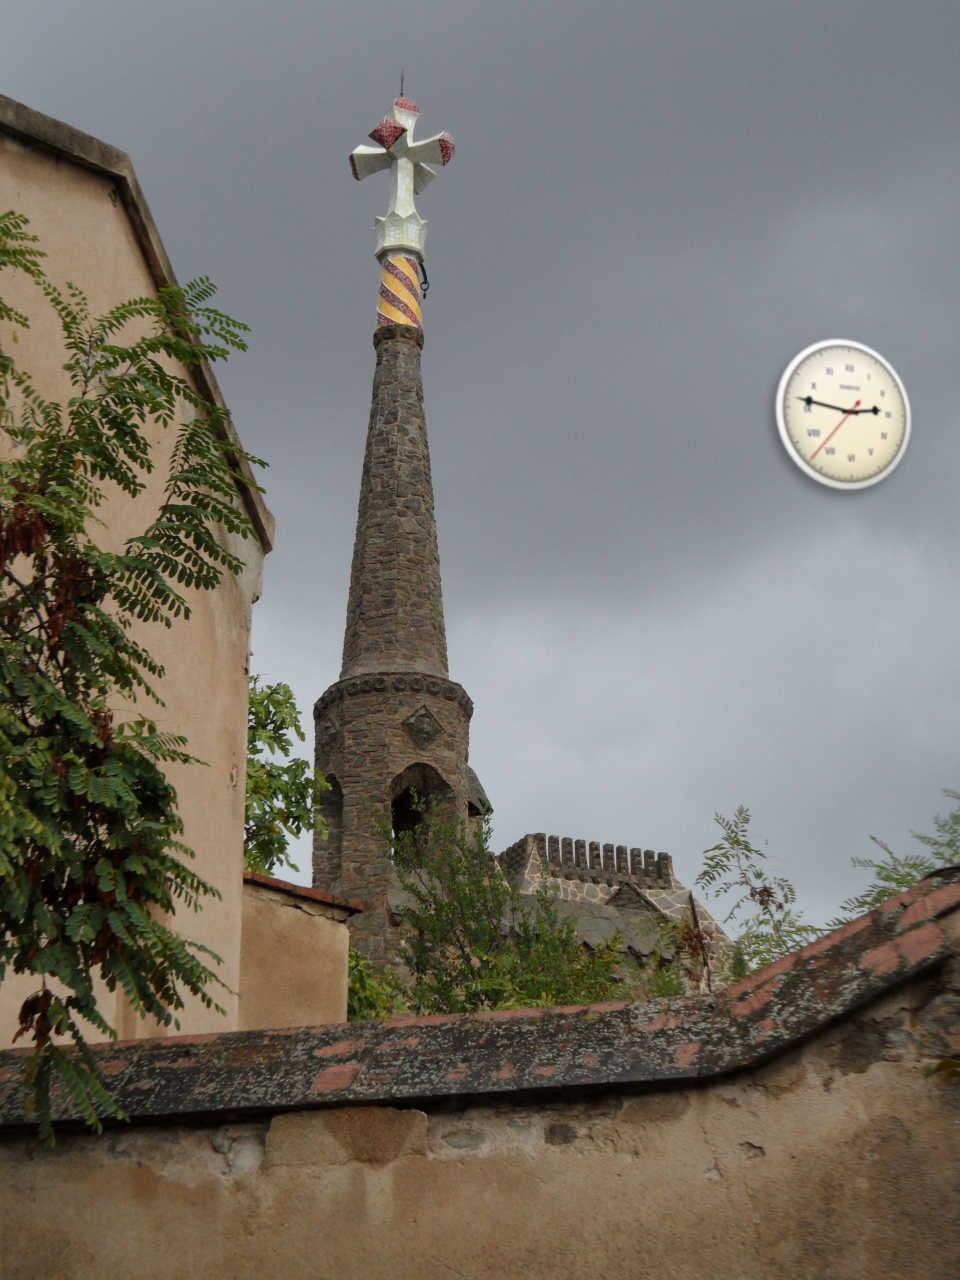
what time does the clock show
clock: 2:46:37
